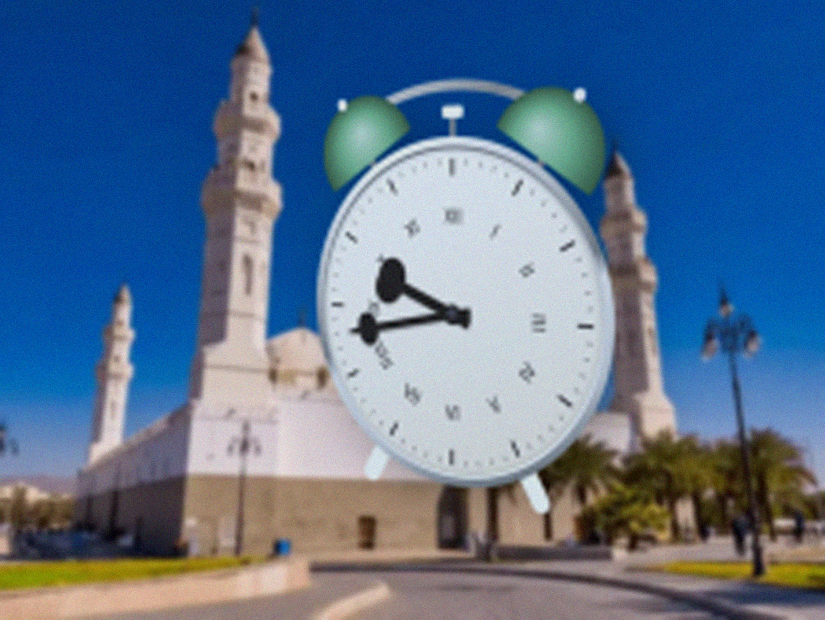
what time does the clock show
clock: 9:43
